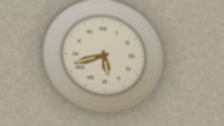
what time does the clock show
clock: 5:42
